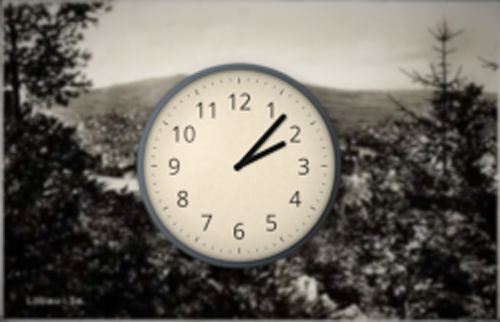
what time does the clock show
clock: 2:07
